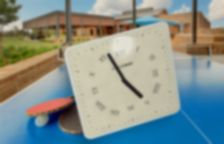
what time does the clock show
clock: 4:57
